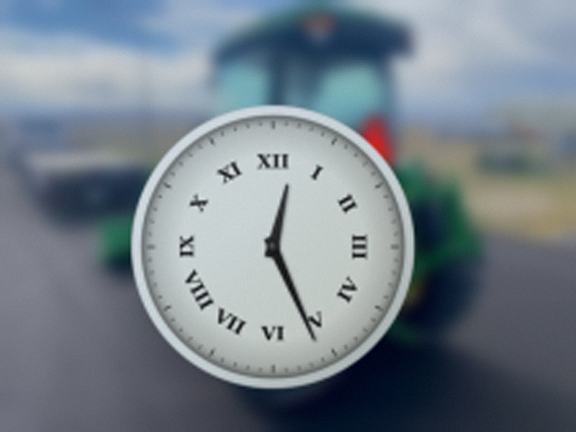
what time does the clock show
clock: 12:26
